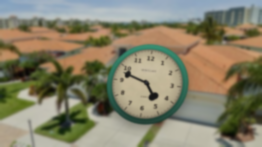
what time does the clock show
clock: 4:48
